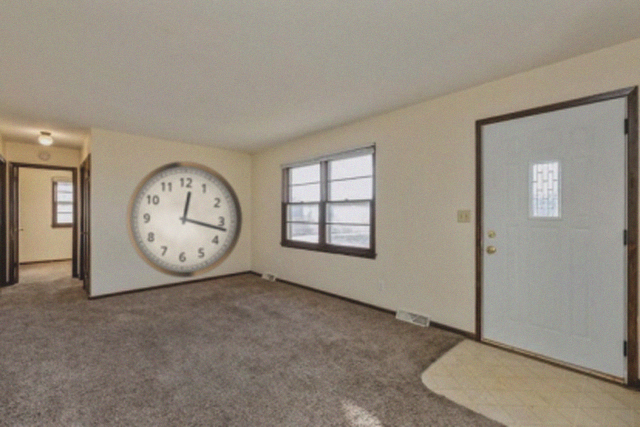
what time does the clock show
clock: 12:17
